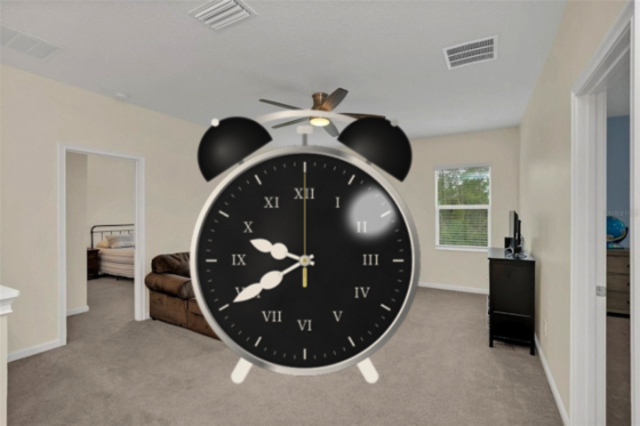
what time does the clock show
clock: 9:40:00
